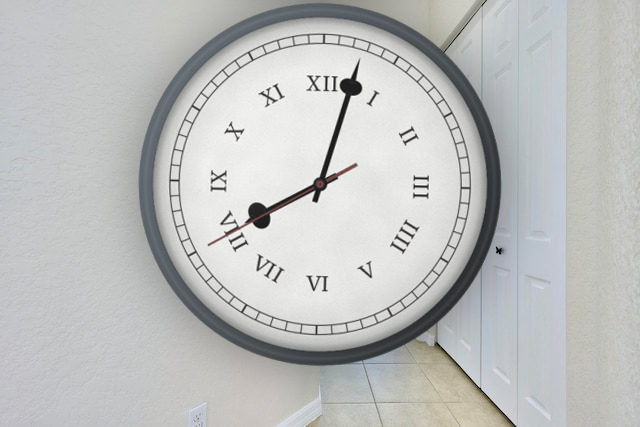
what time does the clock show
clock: 8:02:40
